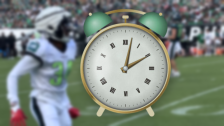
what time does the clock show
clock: 2:02
